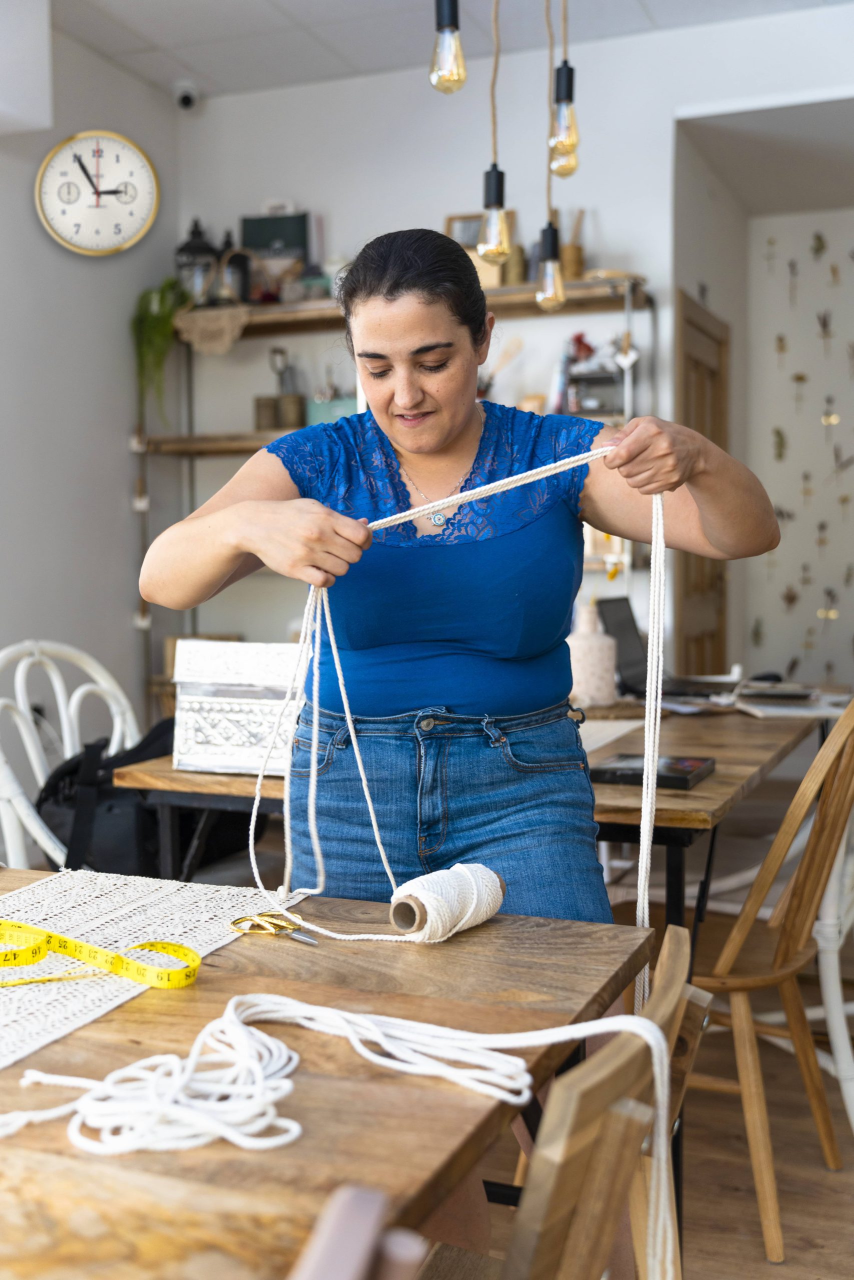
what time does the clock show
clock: 2:55
